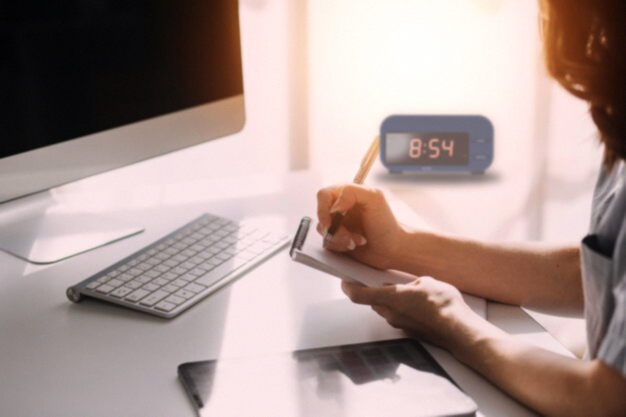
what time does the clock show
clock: 8:54
